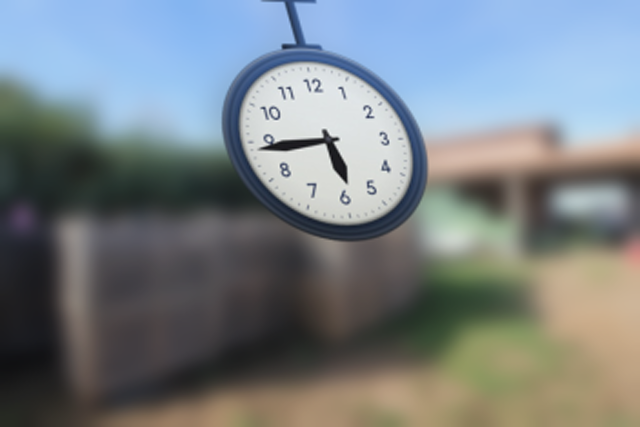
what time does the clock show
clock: 5:44
